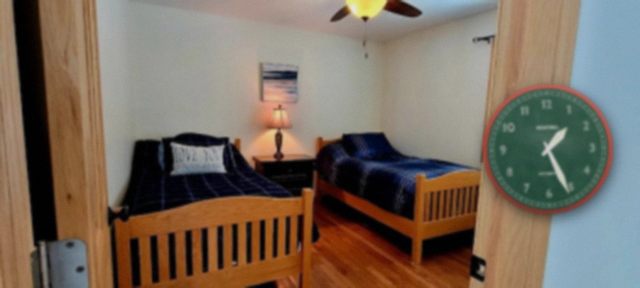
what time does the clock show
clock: 1:26
